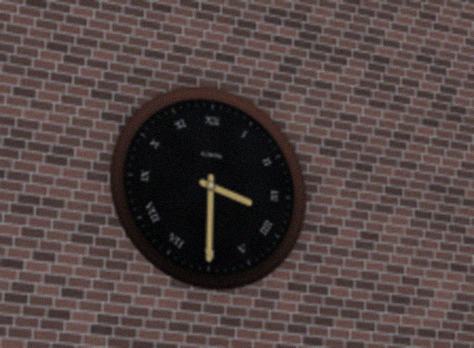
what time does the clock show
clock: 3:30
